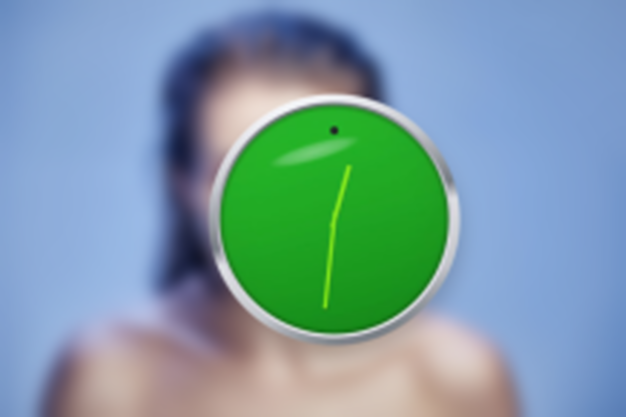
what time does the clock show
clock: 12:31
